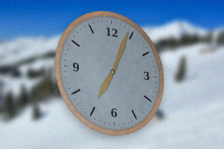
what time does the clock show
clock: 7:04
